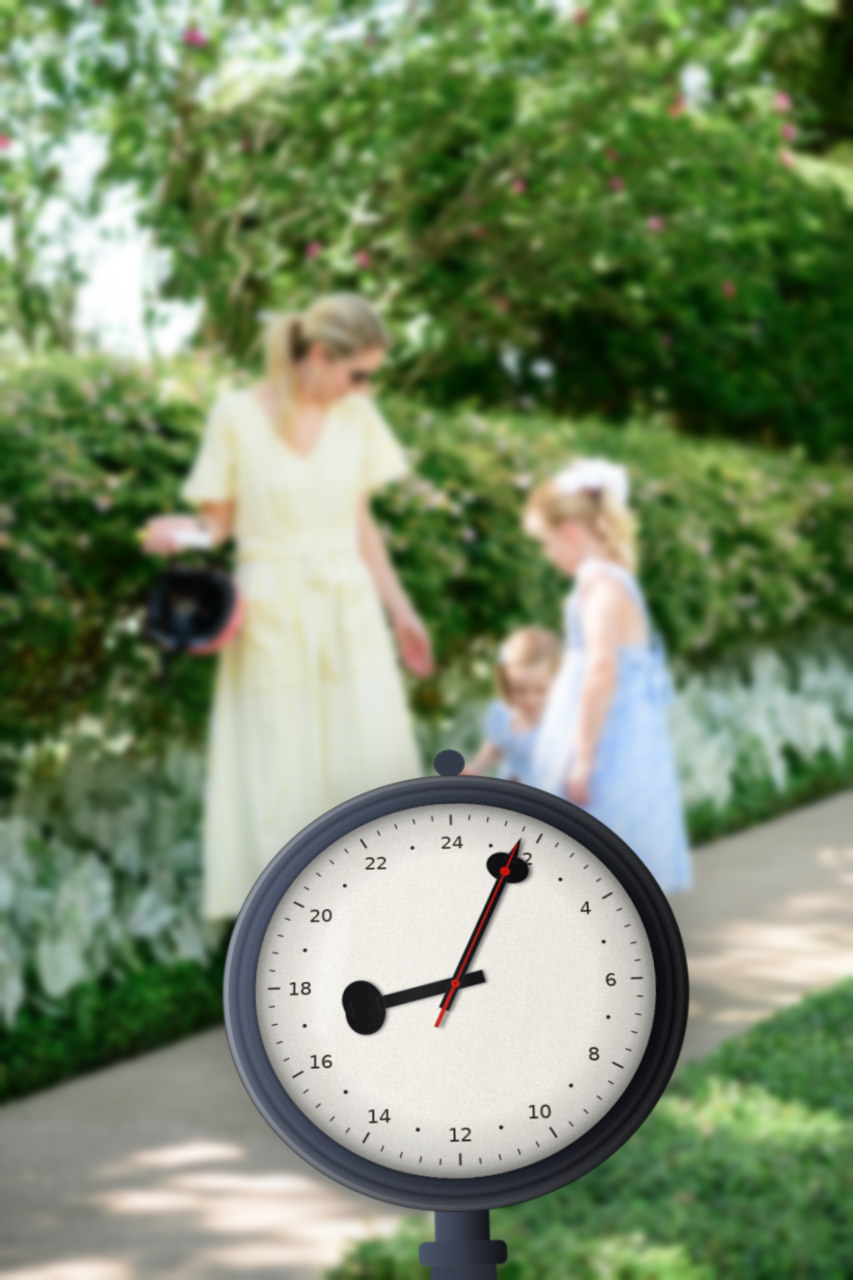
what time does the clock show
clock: 17:04:04
